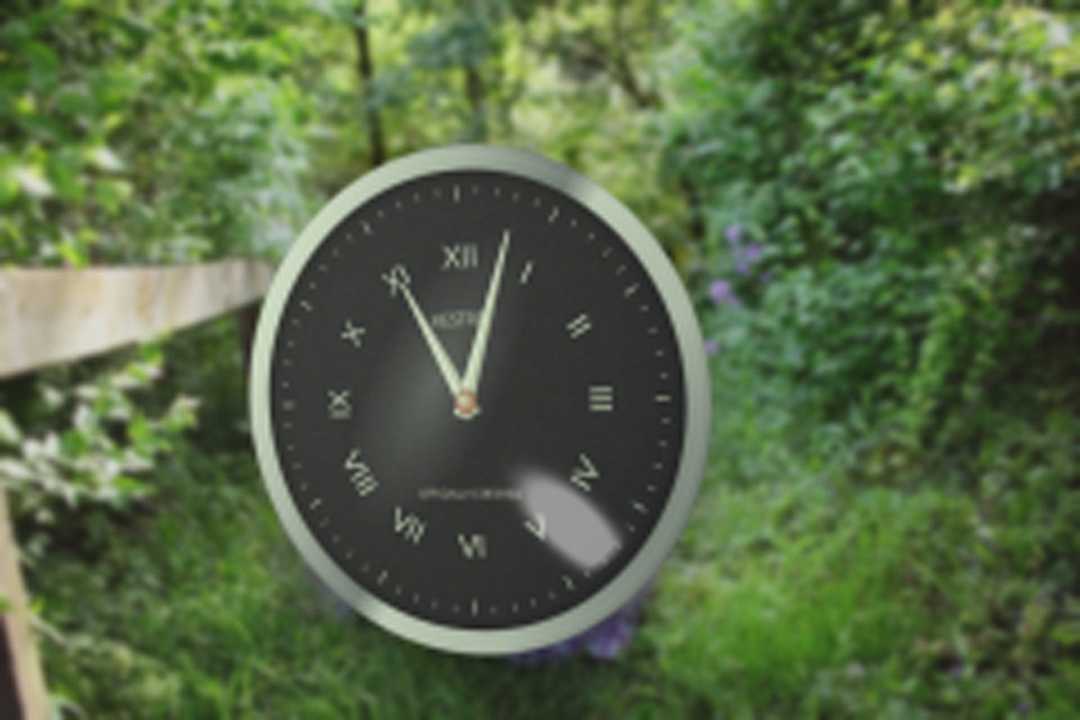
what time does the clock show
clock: 11:03
